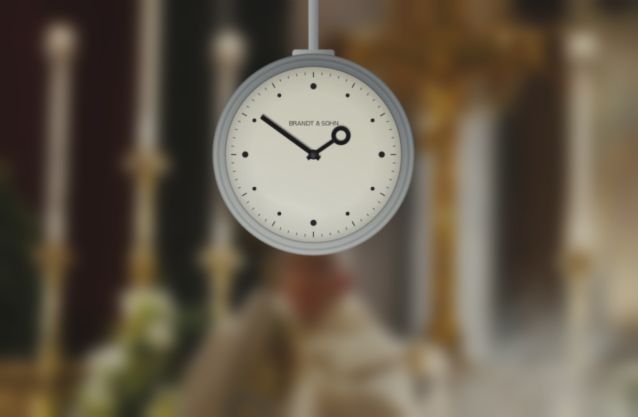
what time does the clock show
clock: 1:51
